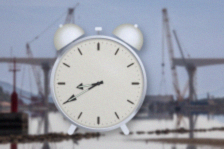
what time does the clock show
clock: 8:40
